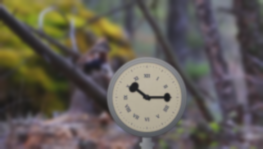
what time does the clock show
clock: 10:15
